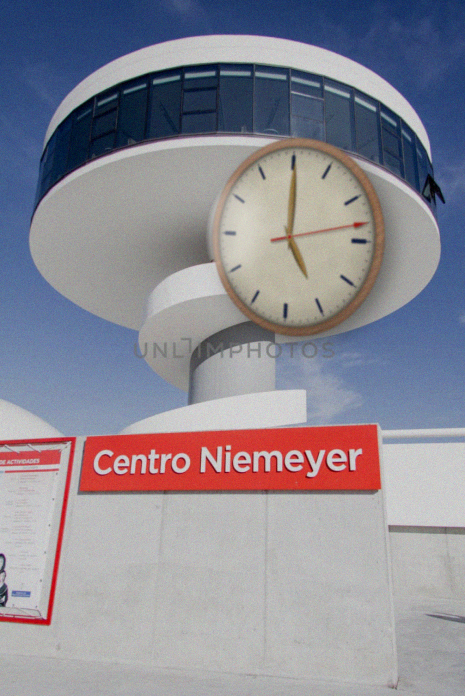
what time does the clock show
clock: 5:00:13
